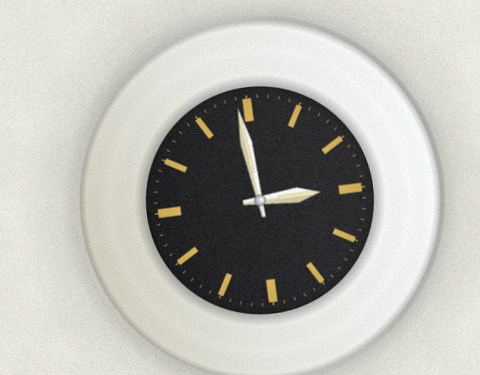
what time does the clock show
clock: 2:59
